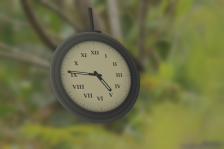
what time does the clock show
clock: 4:46
